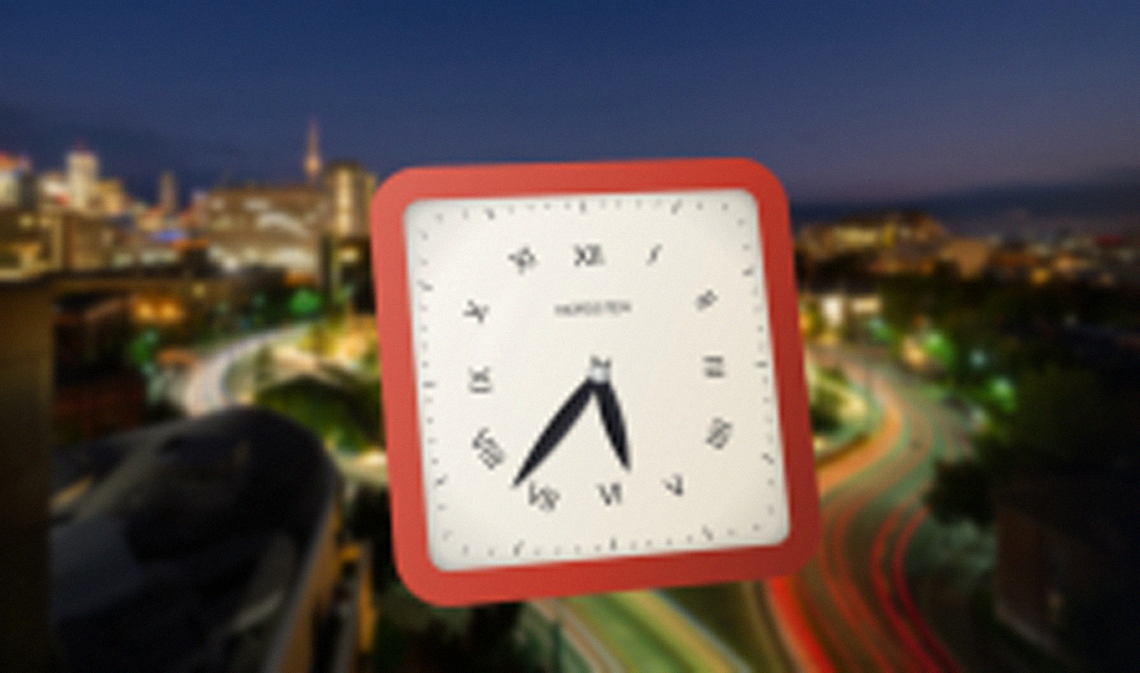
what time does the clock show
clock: 5:37
